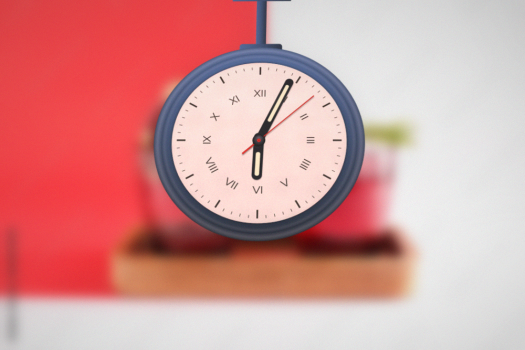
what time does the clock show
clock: 6:04:08
